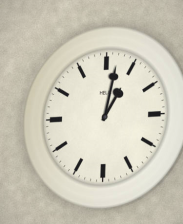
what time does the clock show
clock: 1:02
